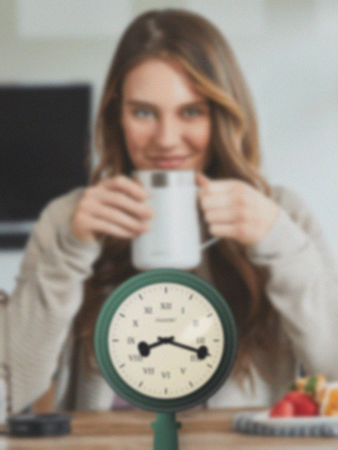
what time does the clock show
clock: 8:18
